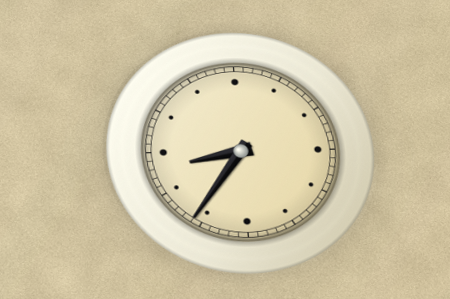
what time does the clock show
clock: 8:36
